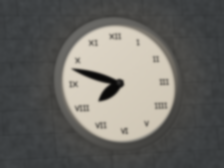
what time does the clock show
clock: 7:48
